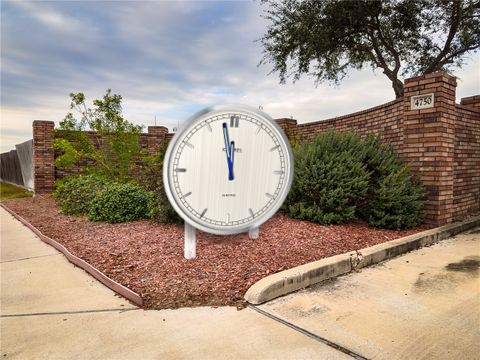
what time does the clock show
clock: 11:58
